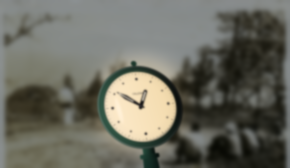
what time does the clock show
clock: 12:51
